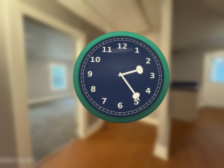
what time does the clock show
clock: 2:24
